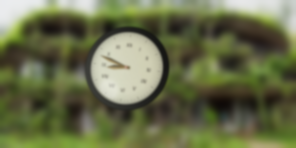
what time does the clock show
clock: 8:48
